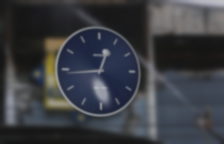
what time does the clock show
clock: 12:44
